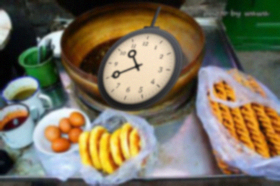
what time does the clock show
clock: 10:40
